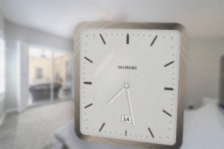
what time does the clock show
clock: 7:28
